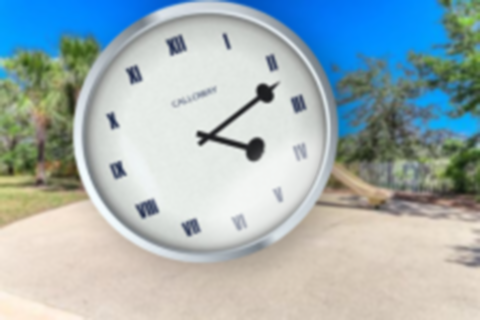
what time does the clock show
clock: 4:12
